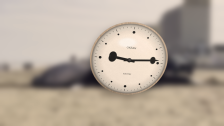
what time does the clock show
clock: 9:14
